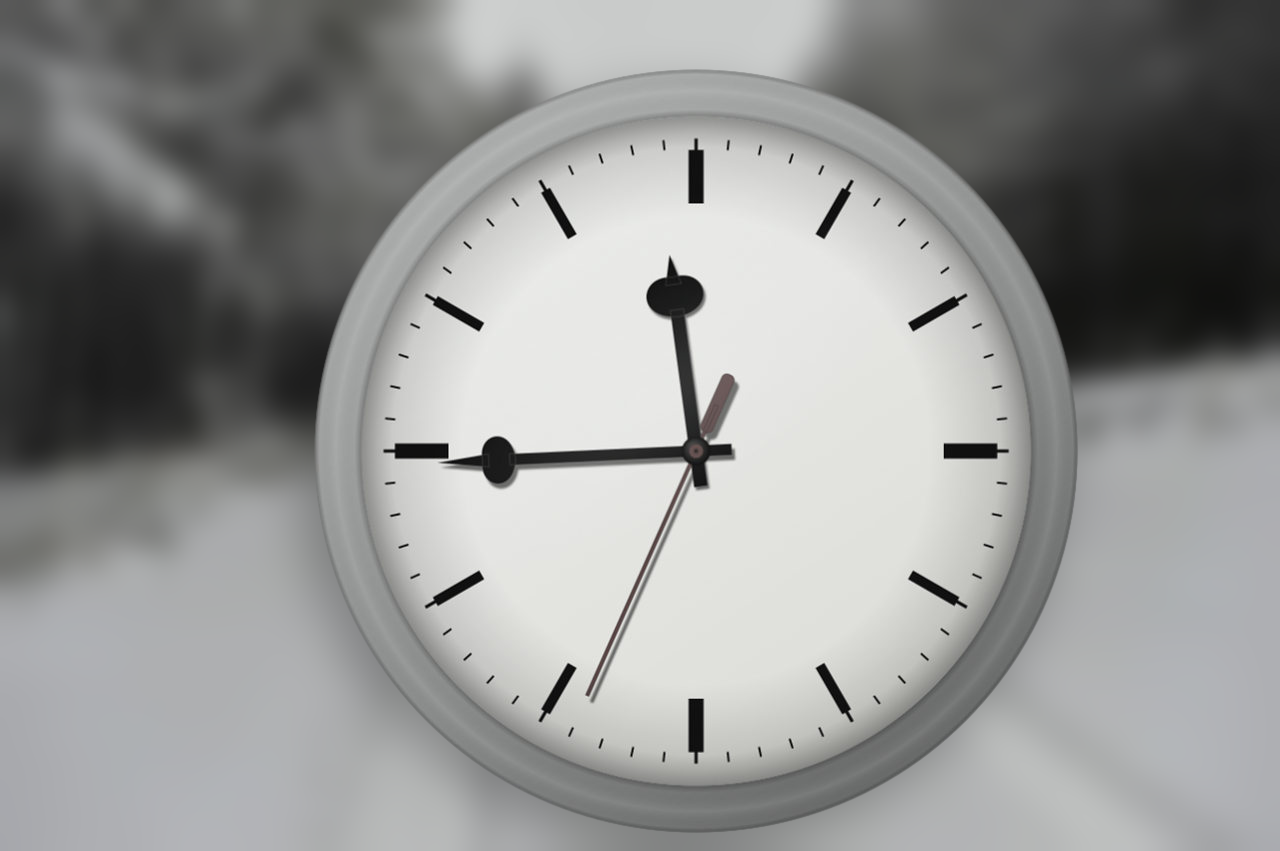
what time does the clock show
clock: 11:44:34
